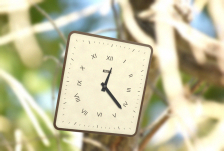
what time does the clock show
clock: 12:22
